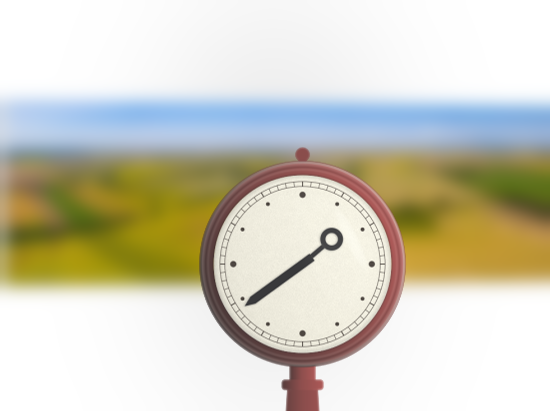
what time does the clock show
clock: 1:39
